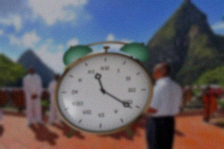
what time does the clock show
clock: 11:21
